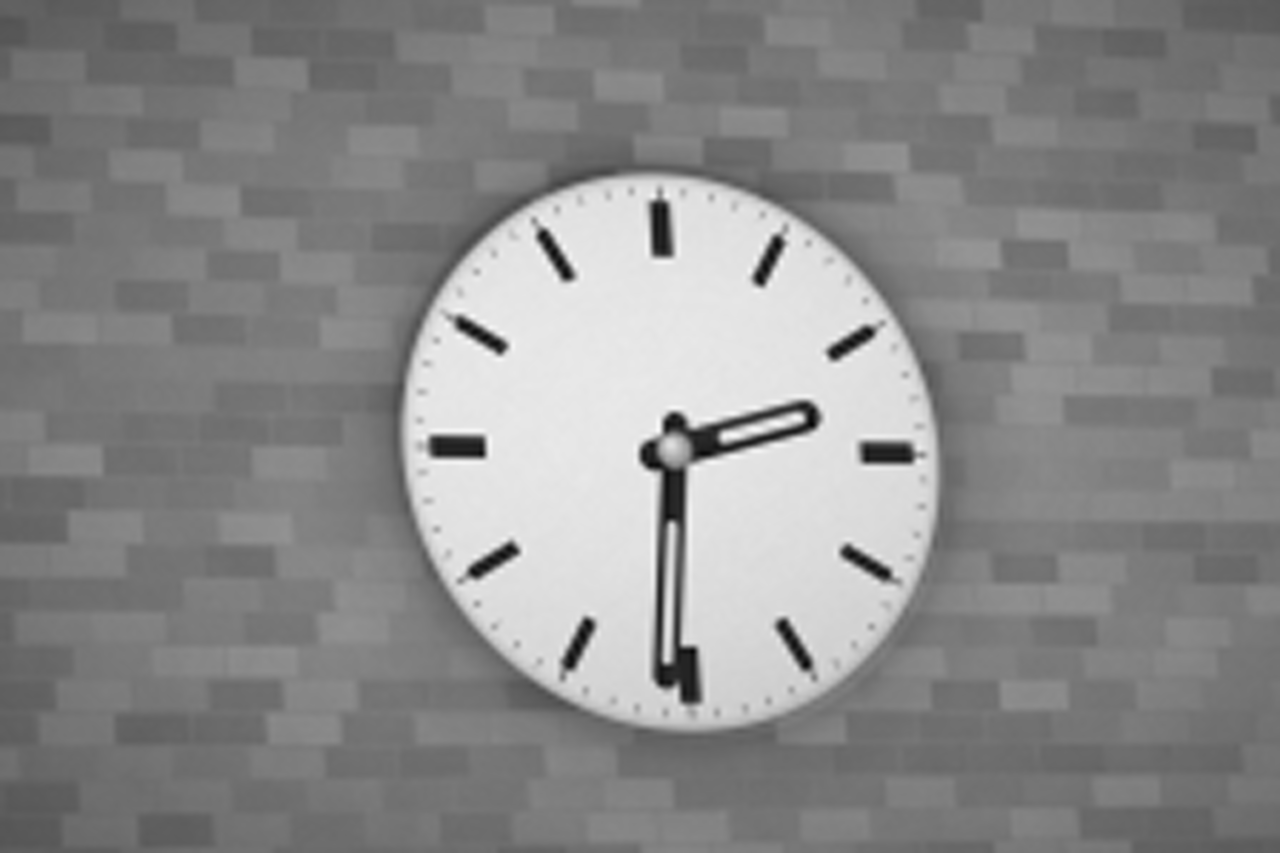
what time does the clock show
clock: 2:31
